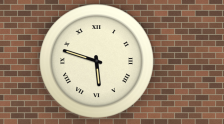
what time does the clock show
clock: 5:48
